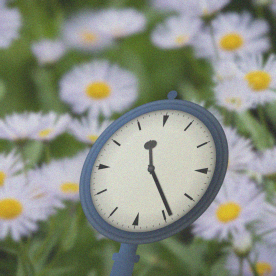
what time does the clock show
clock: 11:24
